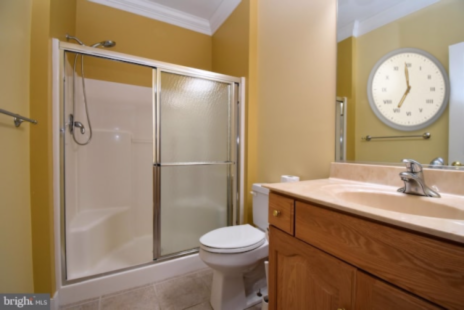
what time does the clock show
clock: 6:59
